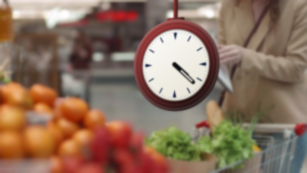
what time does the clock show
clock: 4:22
